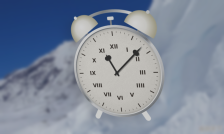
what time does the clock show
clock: 11:08
